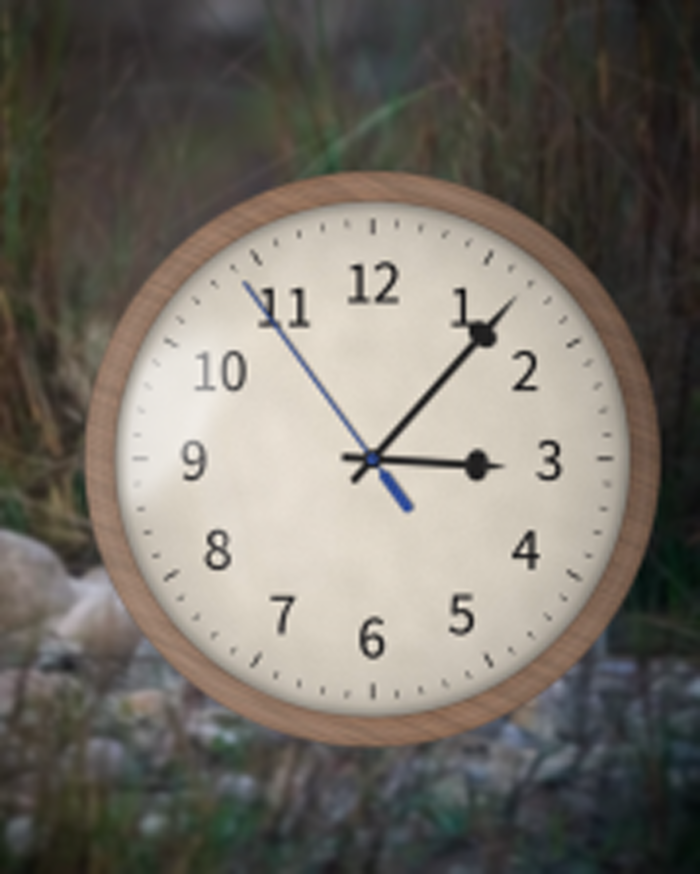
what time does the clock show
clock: 3:06:54
